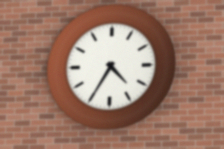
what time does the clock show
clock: 4:35
